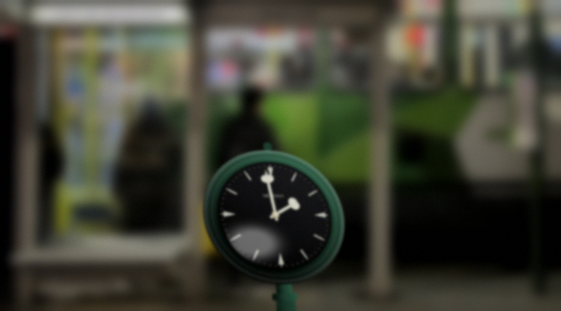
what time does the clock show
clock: 1:59
